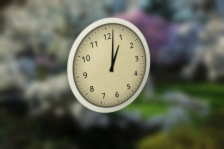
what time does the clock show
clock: 1:02
